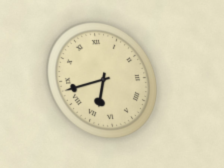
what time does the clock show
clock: 6:43
